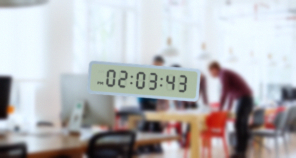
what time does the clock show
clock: 2:03:43
